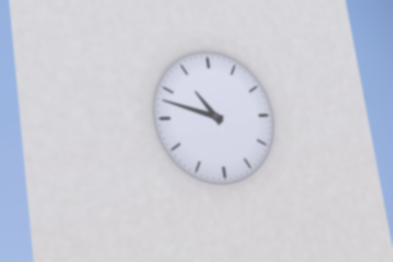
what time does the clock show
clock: 10:48
